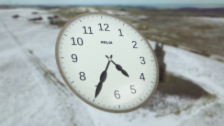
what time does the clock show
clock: 4:35
